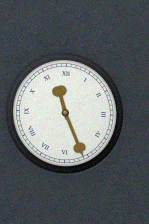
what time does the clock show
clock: 11:26
